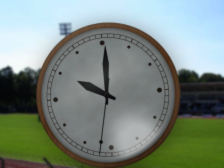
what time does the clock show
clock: 10:00:32
